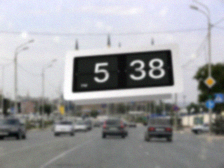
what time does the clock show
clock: 5:38
